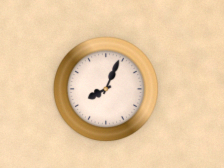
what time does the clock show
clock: 8:04
